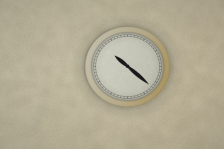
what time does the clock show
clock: 10:22
